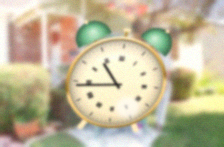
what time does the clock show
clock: 10:44
